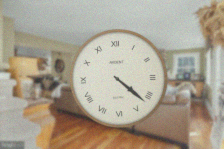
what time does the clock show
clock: 4:22
